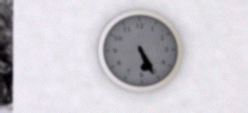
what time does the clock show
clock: 5:26
